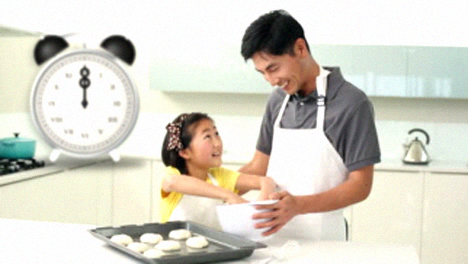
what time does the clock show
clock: 12:00
